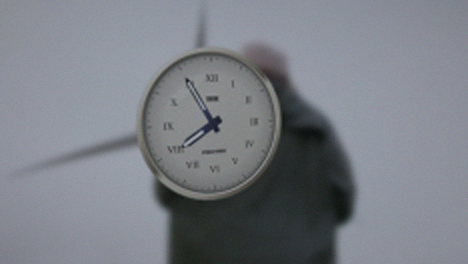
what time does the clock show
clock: 7:55
